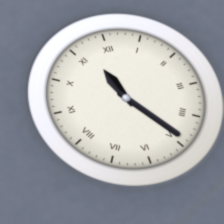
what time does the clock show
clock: 11:24
